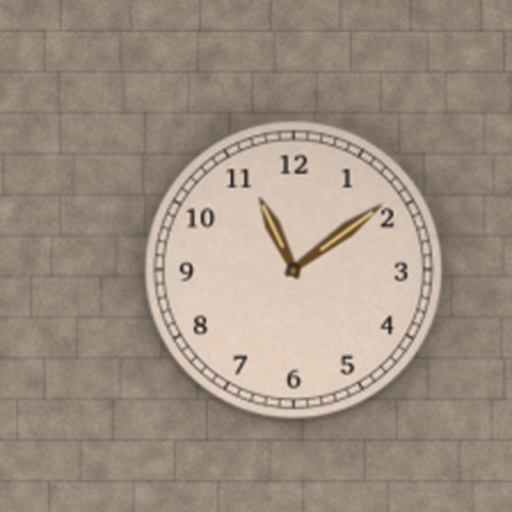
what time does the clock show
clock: 11:09
